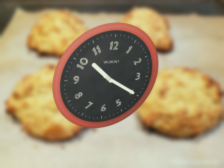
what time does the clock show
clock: 10:20
